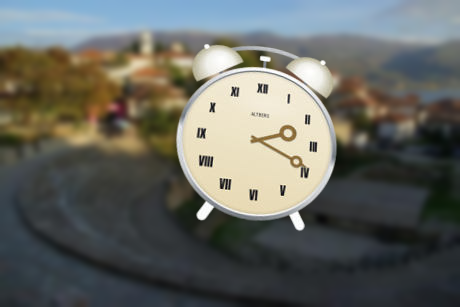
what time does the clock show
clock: 2:19
